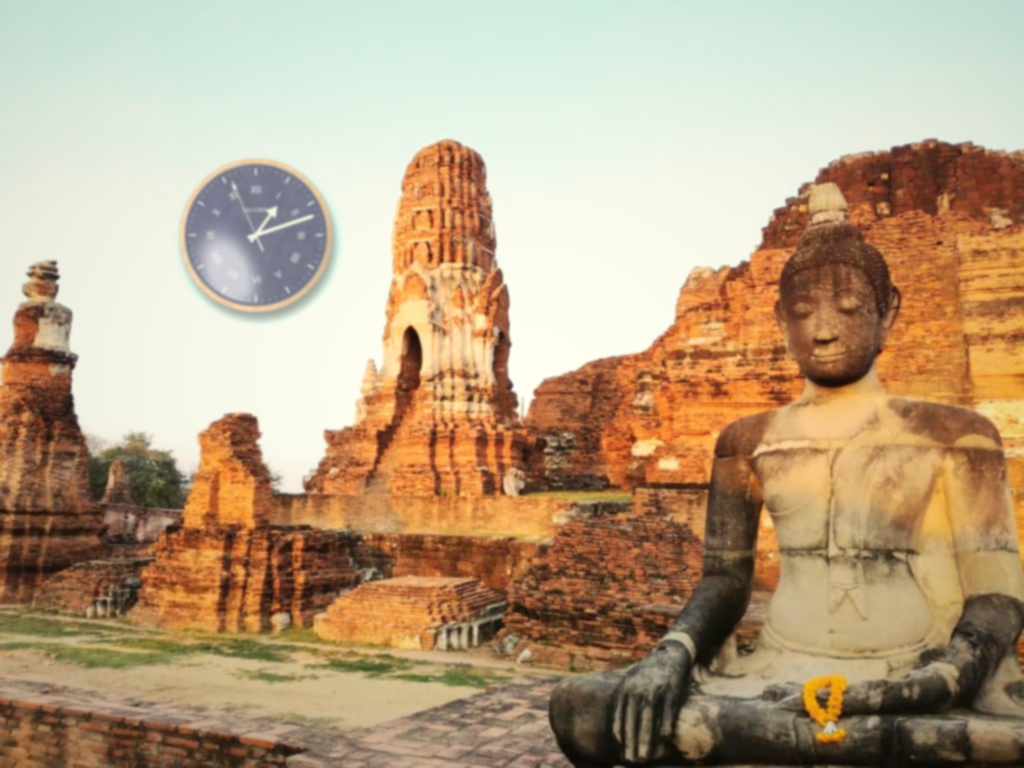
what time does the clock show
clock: 1:11:56
